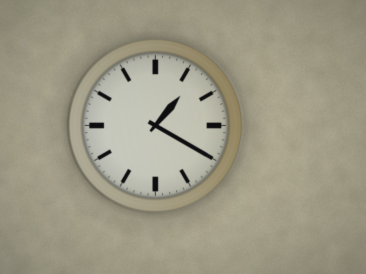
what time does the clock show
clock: 1:20
